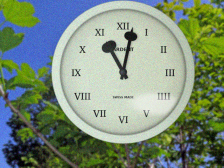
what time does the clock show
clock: 11:02
